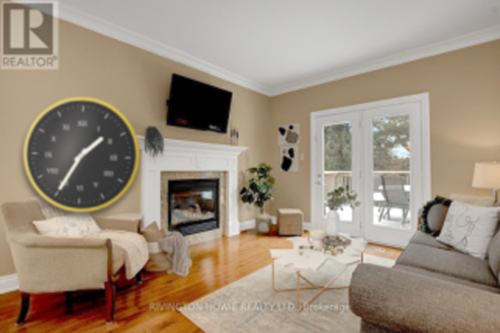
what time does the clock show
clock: 1:35
